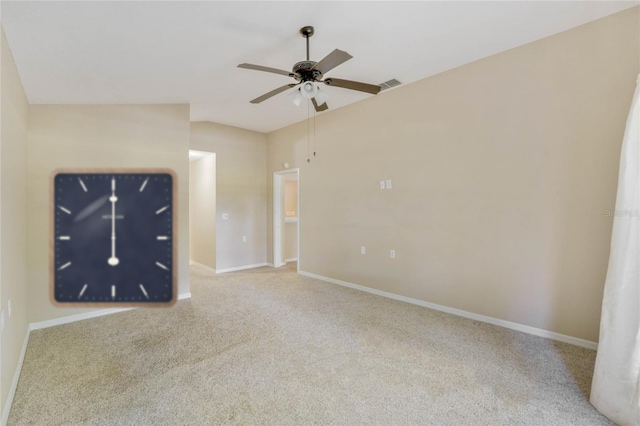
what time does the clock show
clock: 6:00
